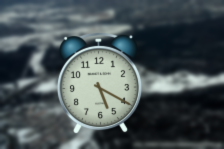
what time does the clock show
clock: 5:20
